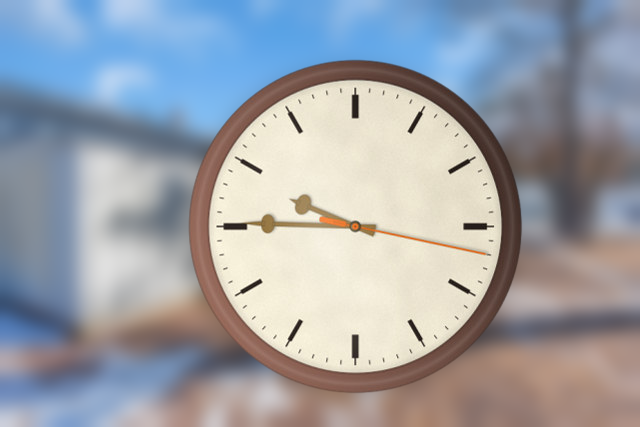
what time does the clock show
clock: 9:45:17
